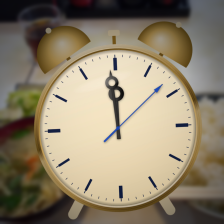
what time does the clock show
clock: 11:59:08
